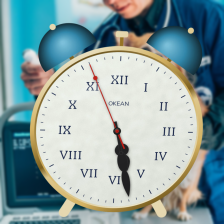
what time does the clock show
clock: 5:27:56
